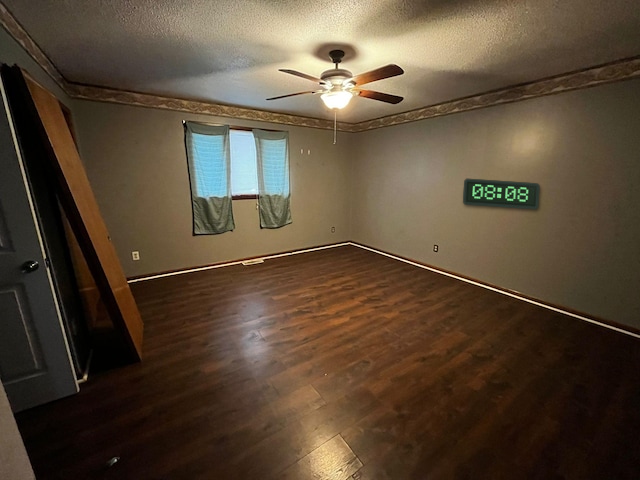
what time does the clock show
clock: 8:08
